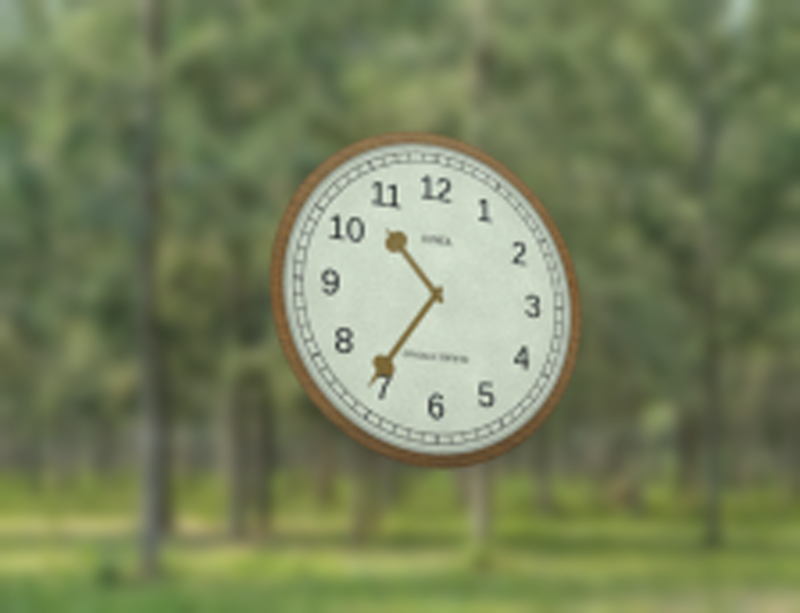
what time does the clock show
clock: 10:36
